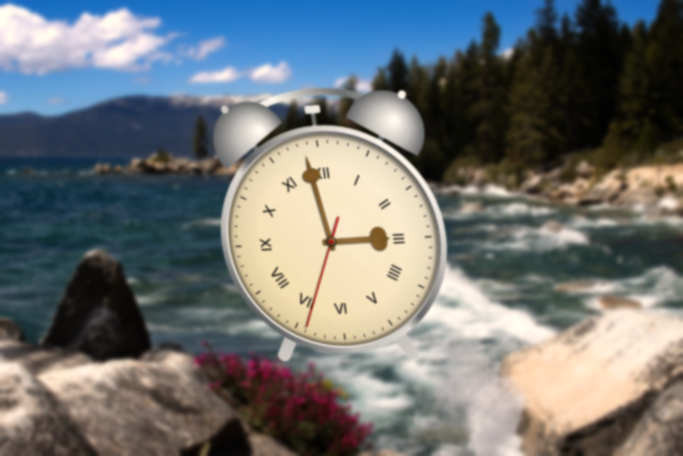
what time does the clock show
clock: 2:58:34
